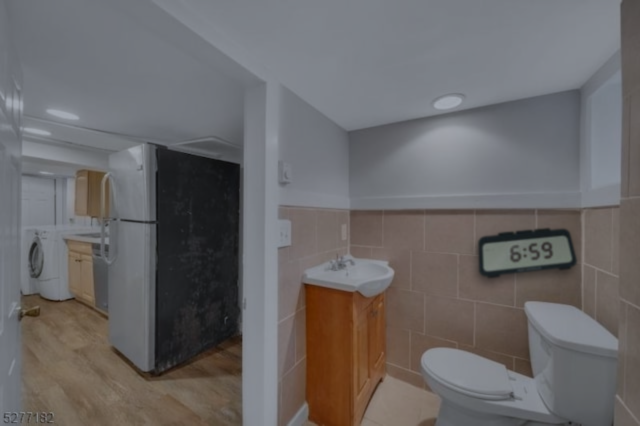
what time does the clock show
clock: 6:59
